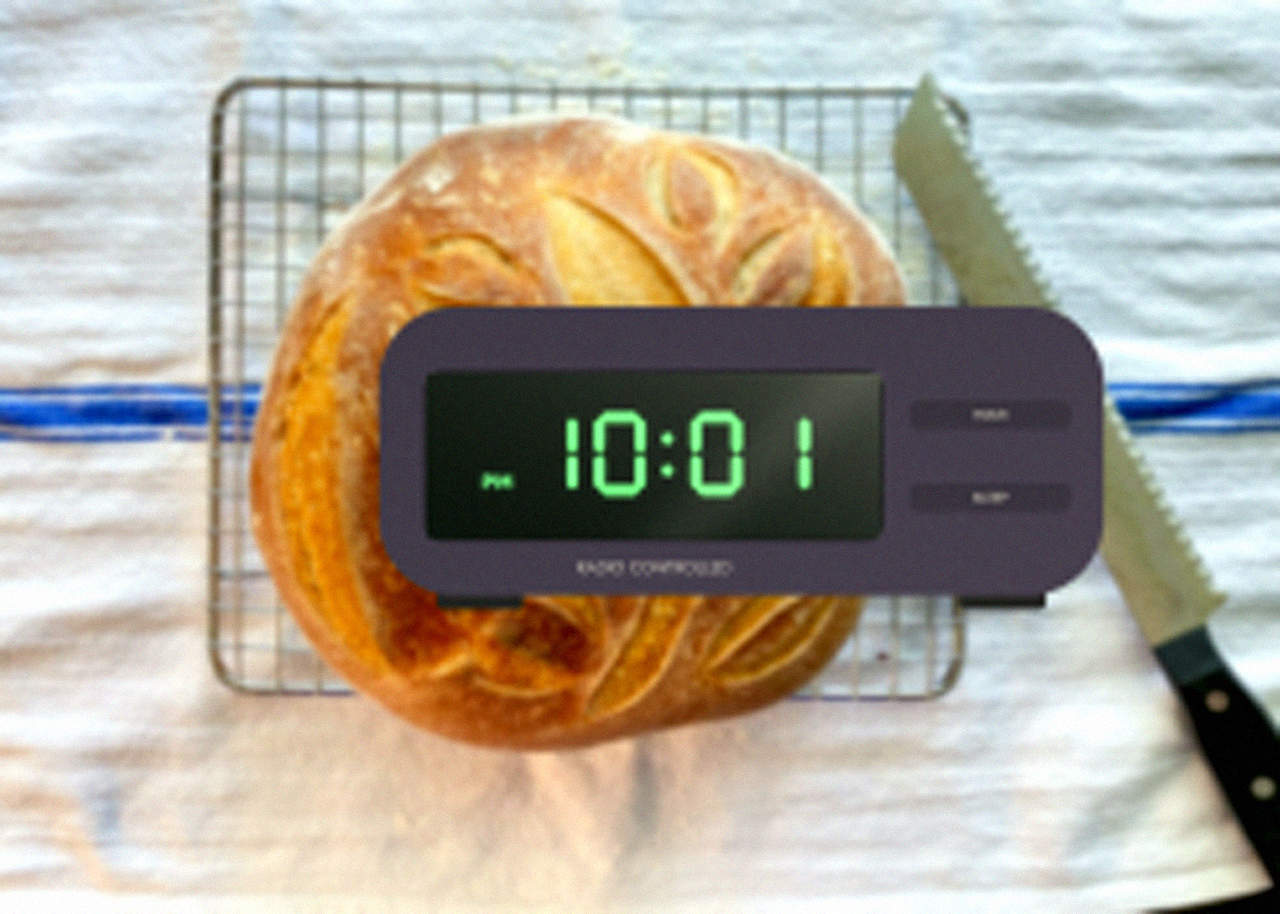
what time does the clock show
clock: 10:01
